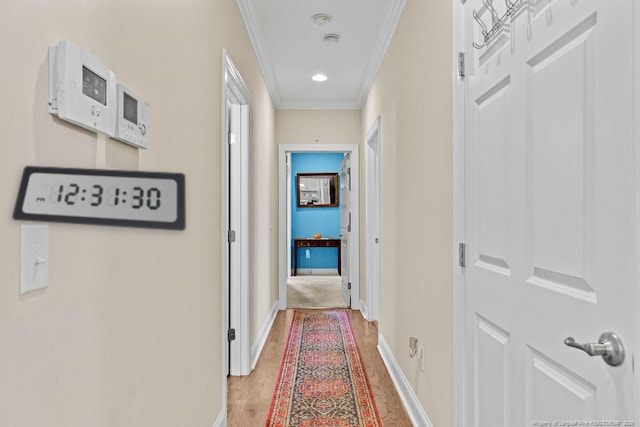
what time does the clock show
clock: 12:31:30
